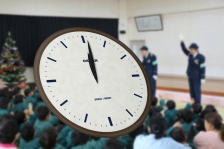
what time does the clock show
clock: 12:01
